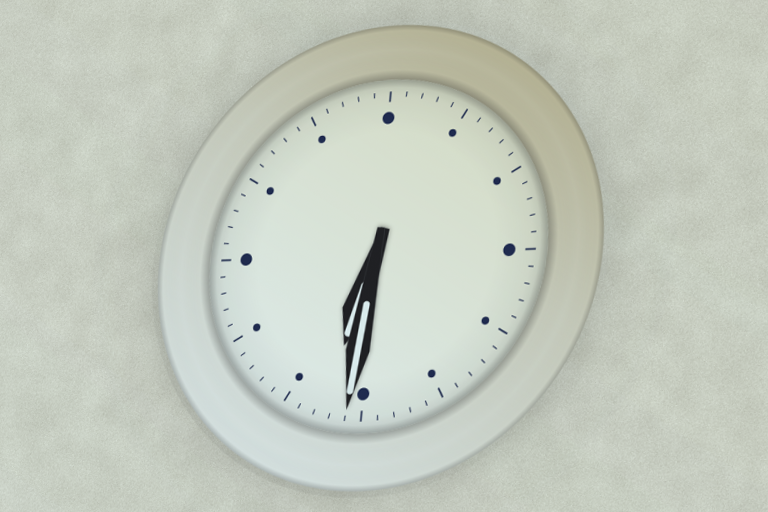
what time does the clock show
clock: 6:31
